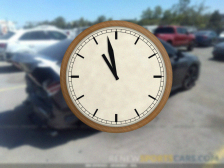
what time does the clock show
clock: 10:58
